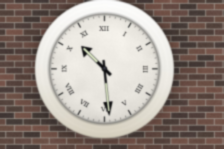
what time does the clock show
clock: 10:29
